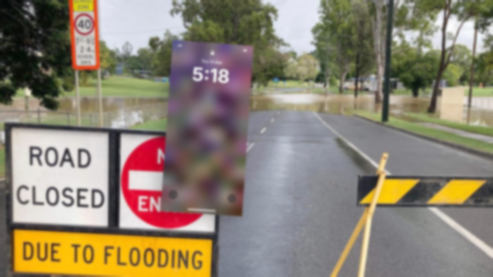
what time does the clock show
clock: 5:18
